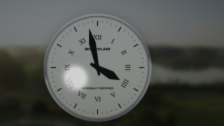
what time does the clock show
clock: 3:58
